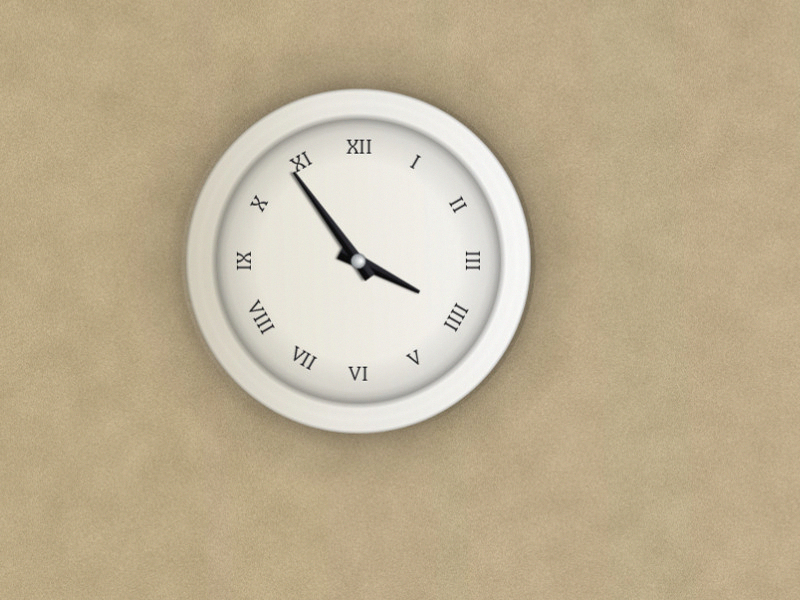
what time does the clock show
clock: 3:54
